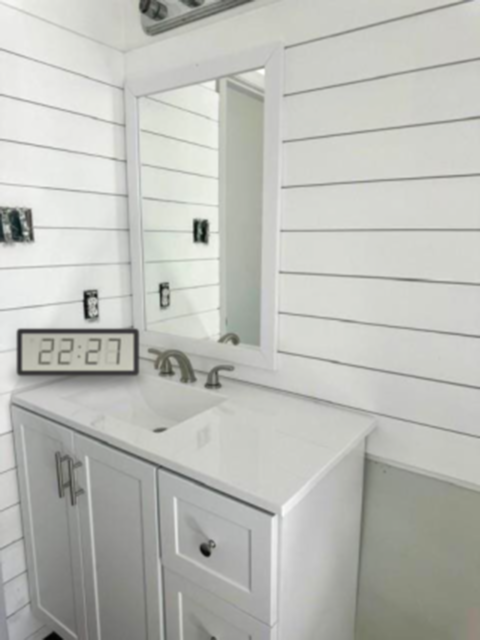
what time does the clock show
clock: 22:27
